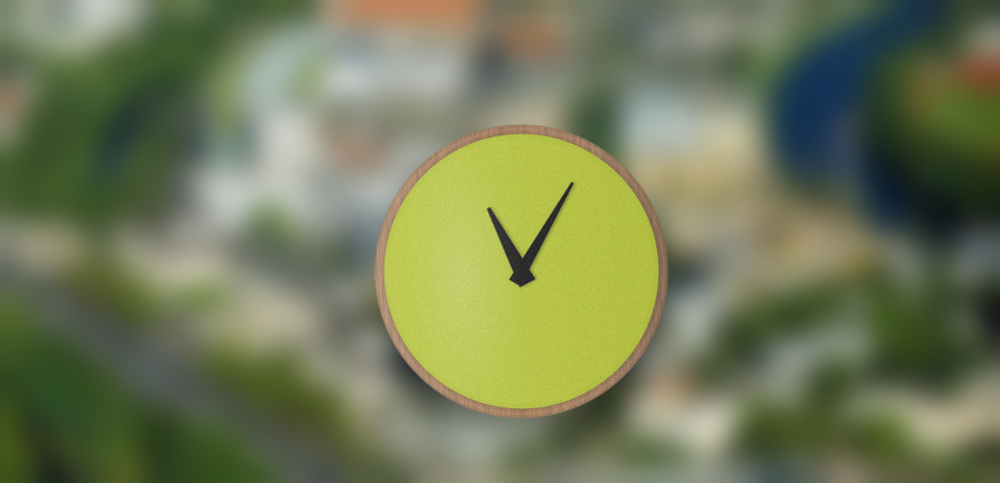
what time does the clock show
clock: 11:05
